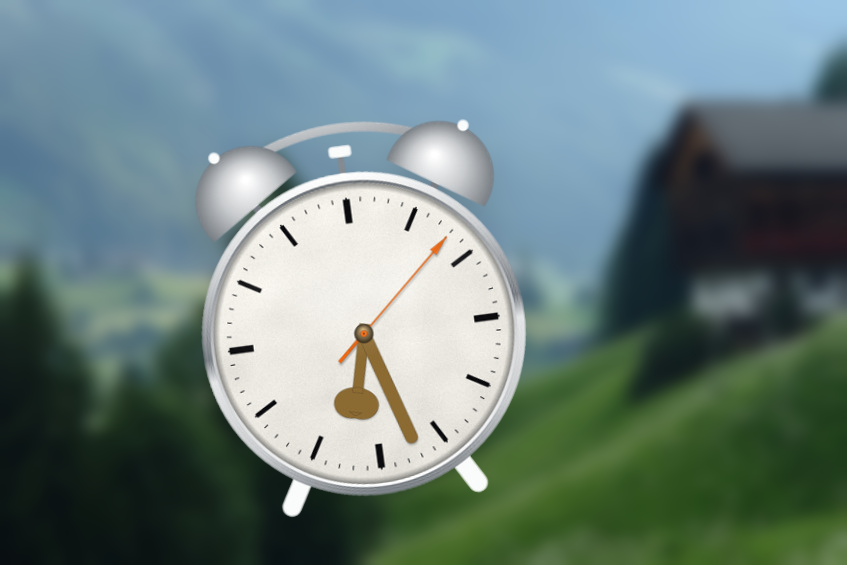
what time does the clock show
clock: 6:27:08
